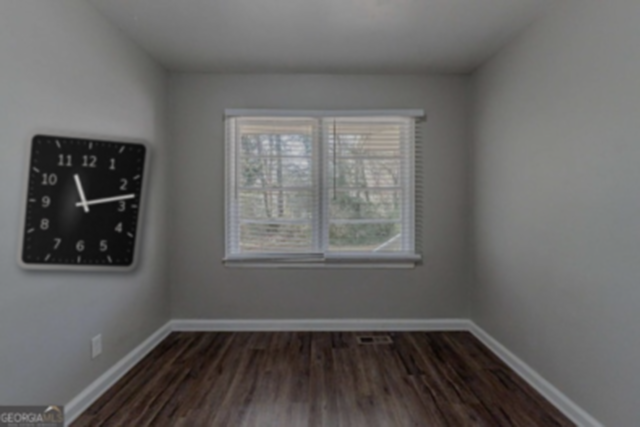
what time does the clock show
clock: 11:13
